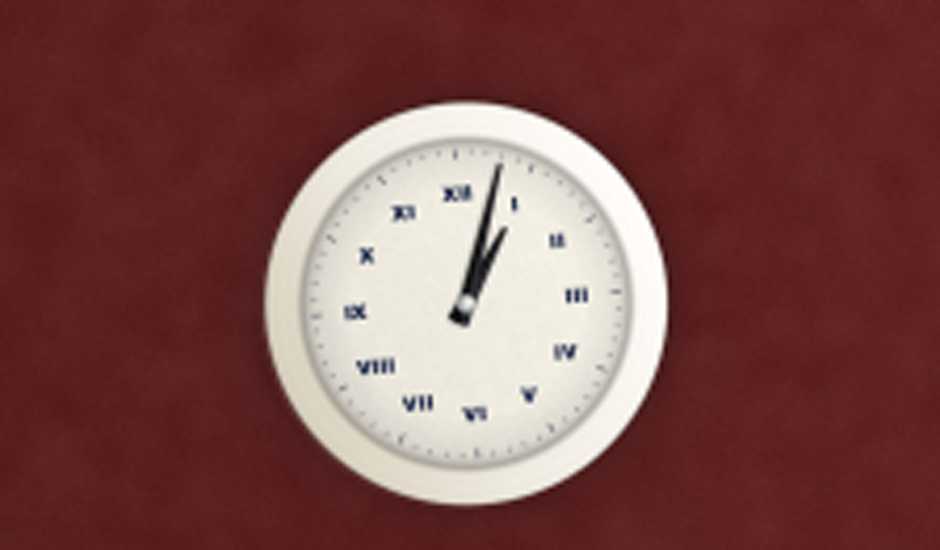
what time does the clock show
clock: 1:03
